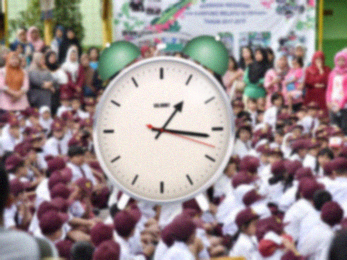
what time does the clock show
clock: 1:16:18
